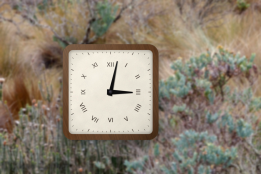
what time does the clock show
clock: 3:02
